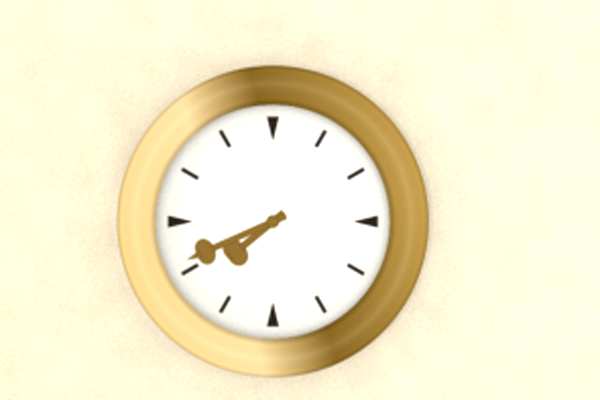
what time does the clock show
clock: 7:41
